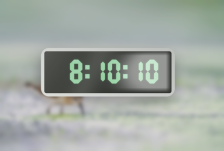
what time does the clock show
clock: 8:10:10
